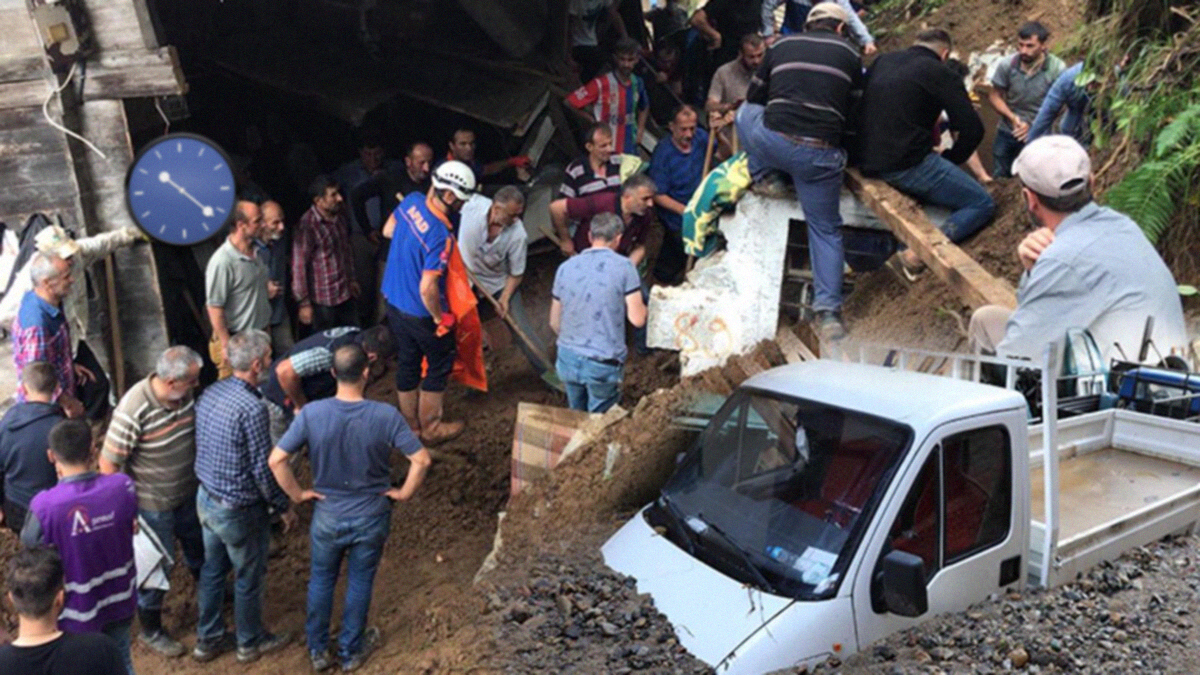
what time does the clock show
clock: 10:22
